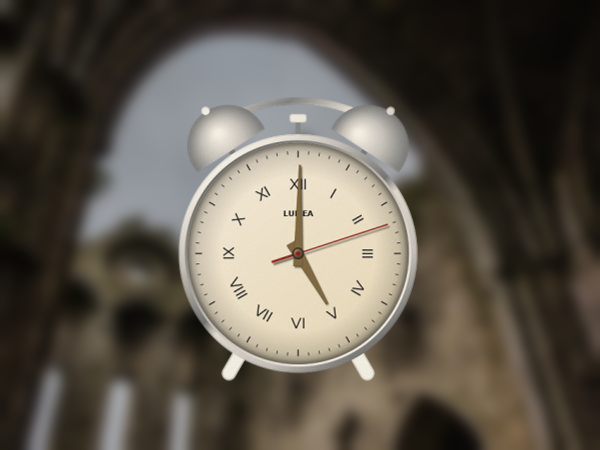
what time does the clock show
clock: 5:00:12
